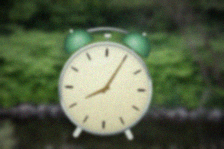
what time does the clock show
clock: 8:05
